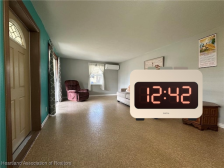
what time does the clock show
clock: 12:42
